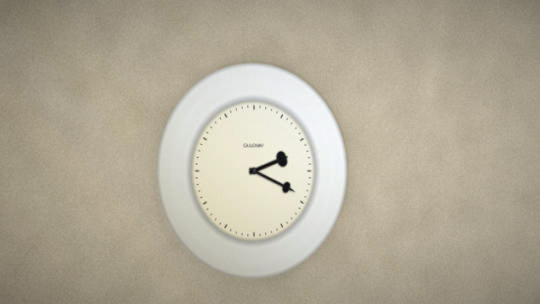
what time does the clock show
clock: 2:19
